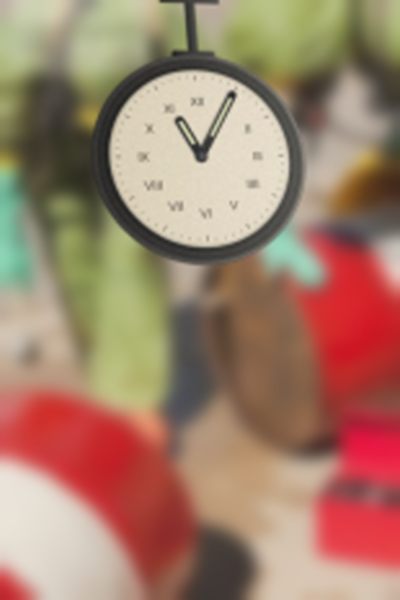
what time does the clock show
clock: 11:05
